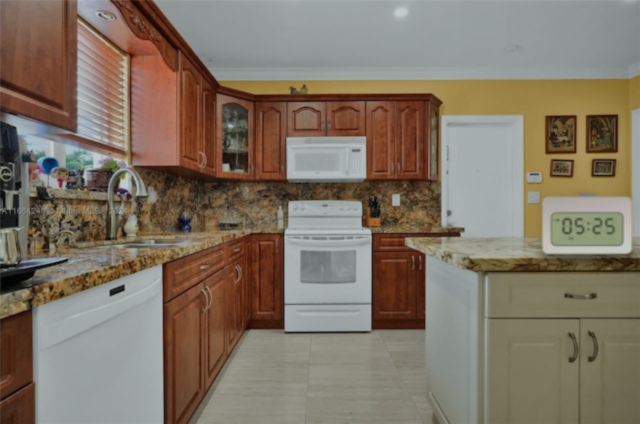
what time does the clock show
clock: 5:25
